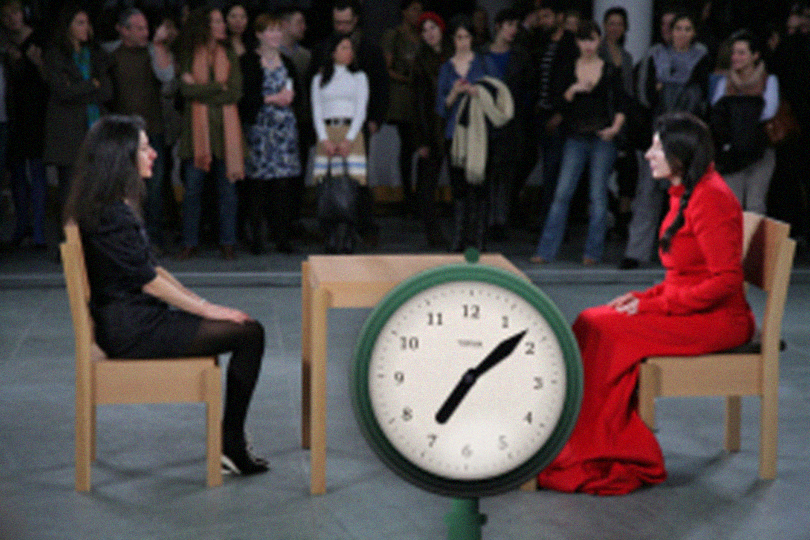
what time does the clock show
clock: 7:08
